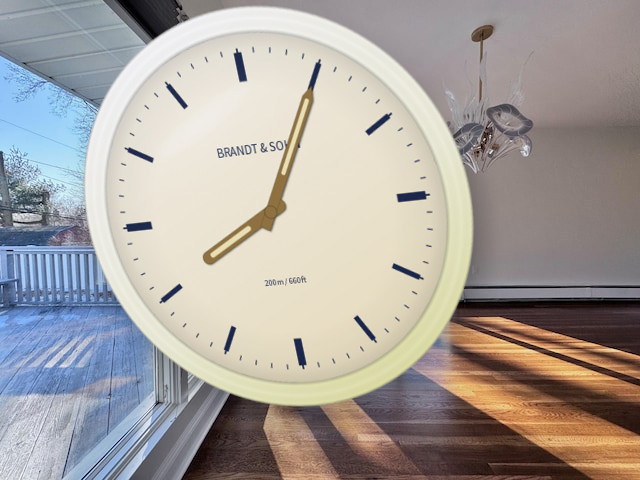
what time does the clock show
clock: 8:05
